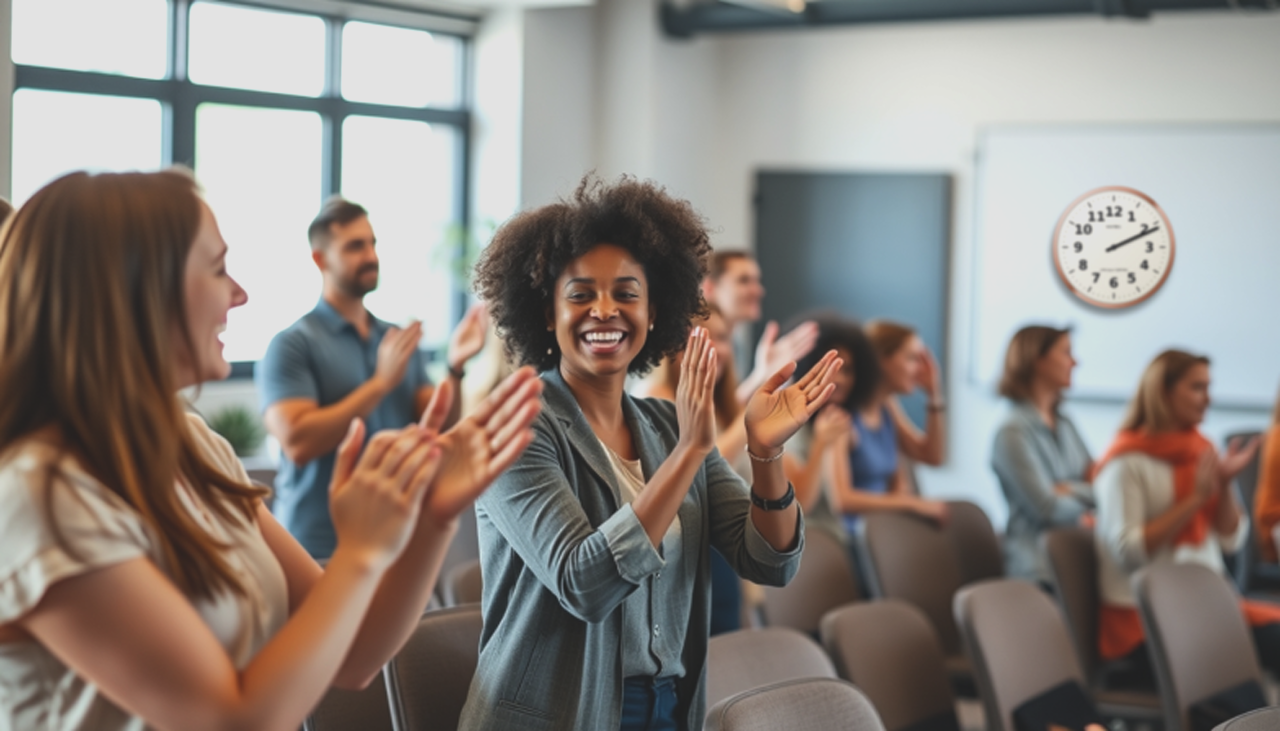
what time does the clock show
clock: 2:11
